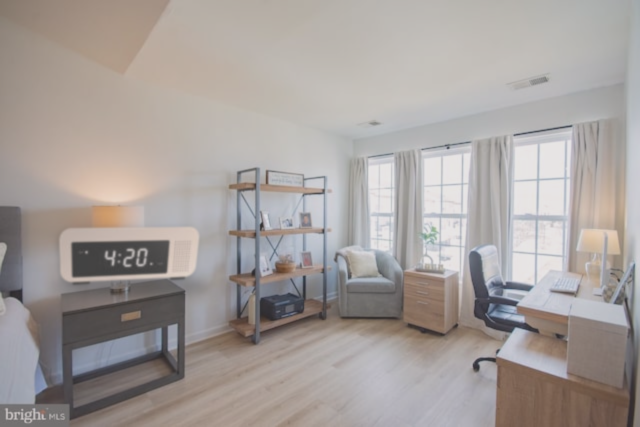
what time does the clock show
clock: 4:20
